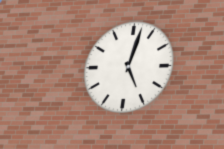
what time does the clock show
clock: 5:02
